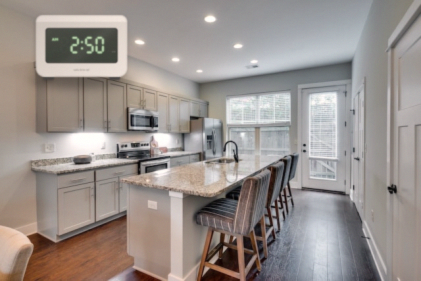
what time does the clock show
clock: 2:50
